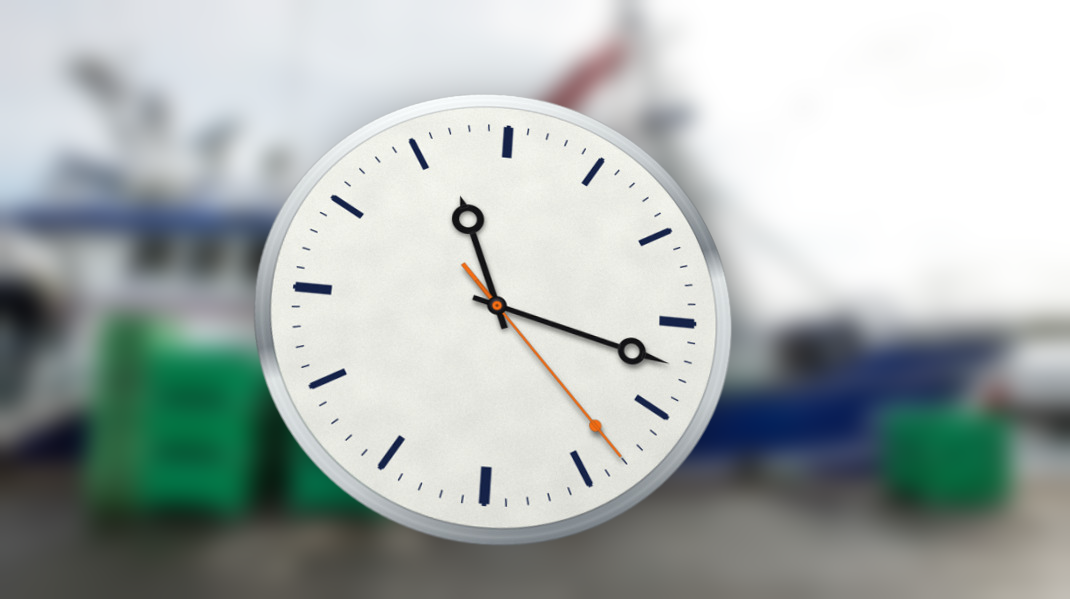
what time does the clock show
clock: 11:17:23
